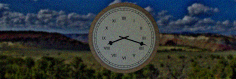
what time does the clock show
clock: 8:18
